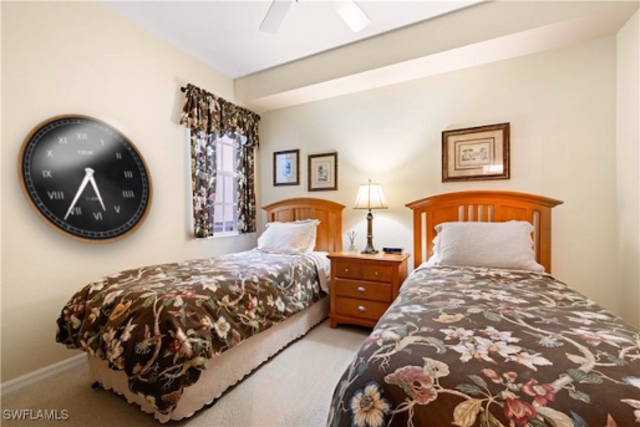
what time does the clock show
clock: 5:36
